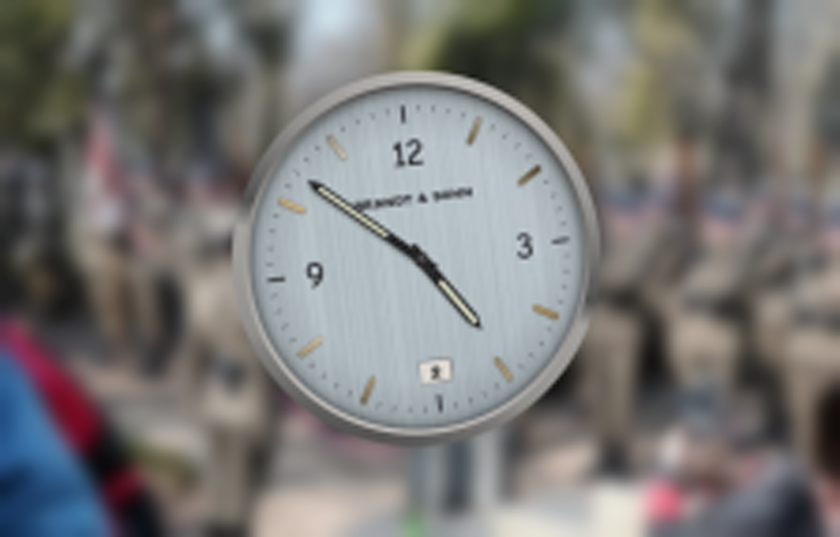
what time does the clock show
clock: 4:52
